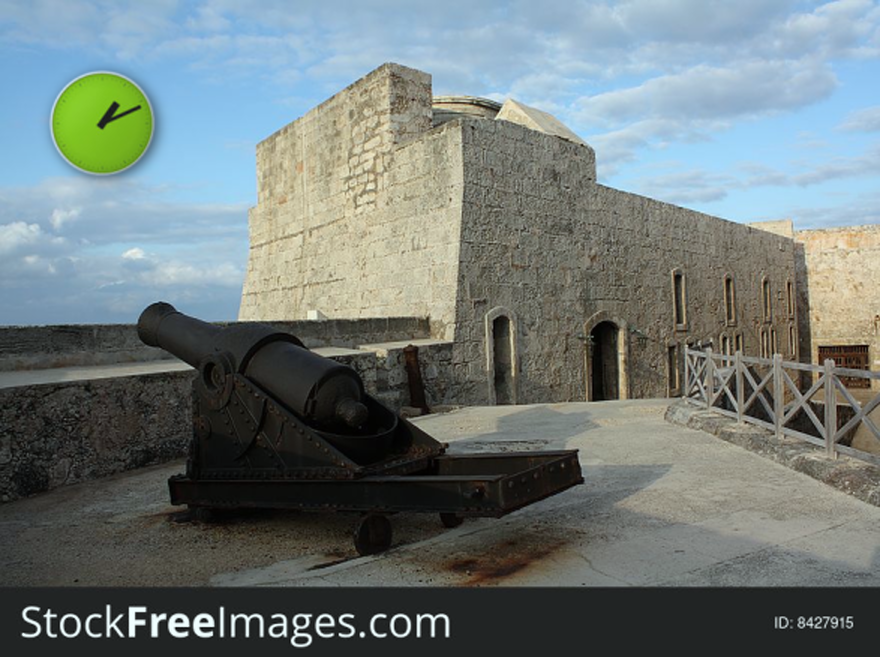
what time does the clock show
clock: 1:11
